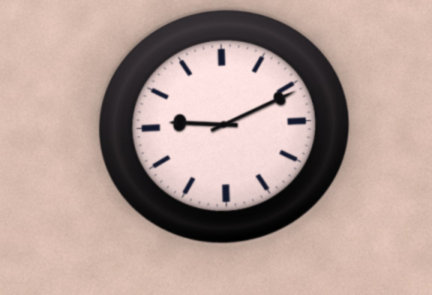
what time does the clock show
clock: 9:11
